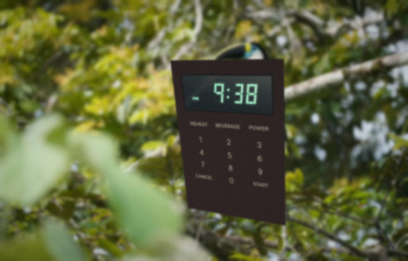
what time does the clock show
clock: 9:38
